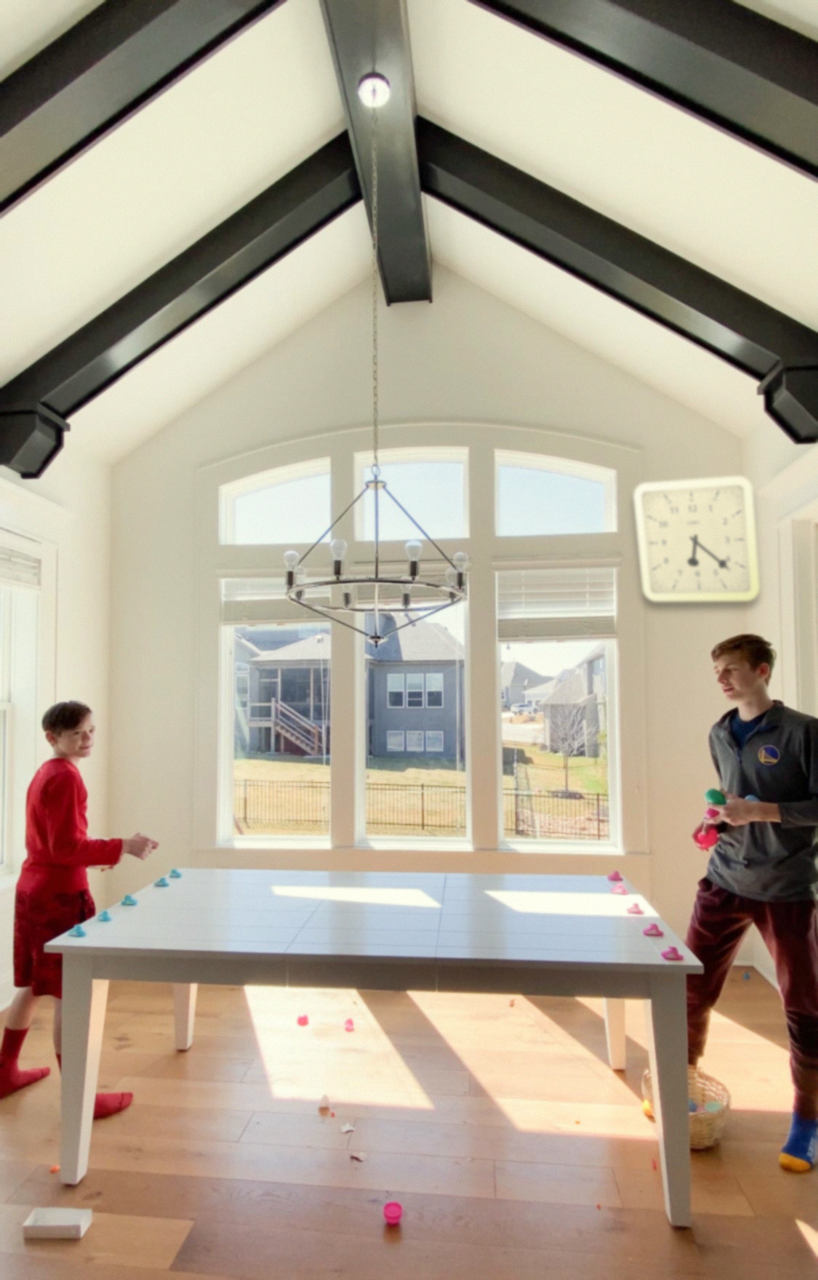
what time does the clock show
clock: 6:22
